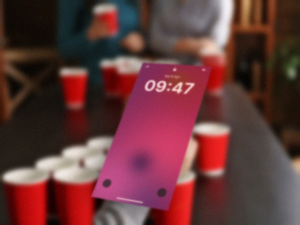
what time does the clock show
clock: 9:47
